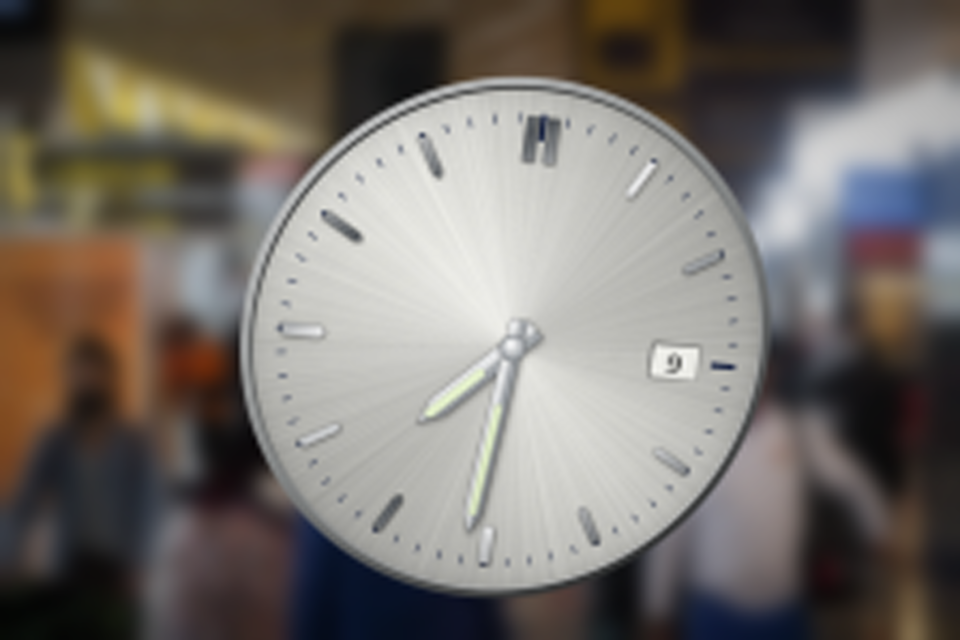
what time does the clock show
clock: 7:31
